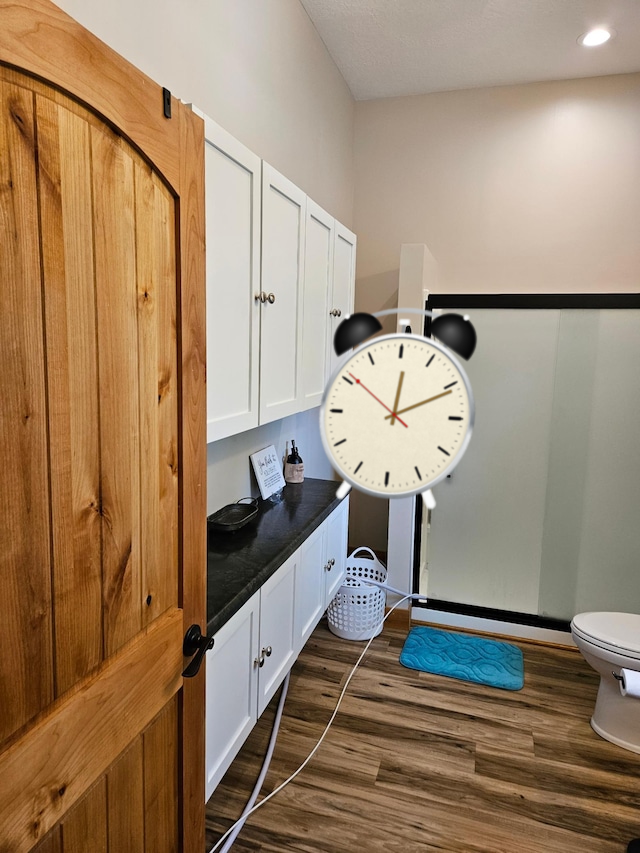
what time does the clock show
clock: 12:10:51
